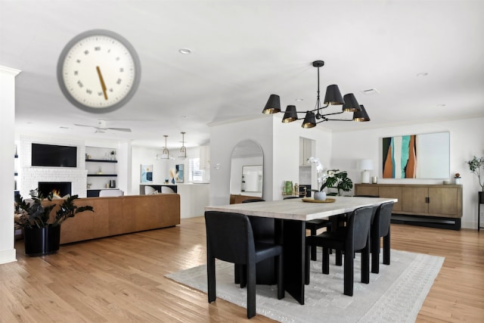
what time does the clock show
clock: 5:28
